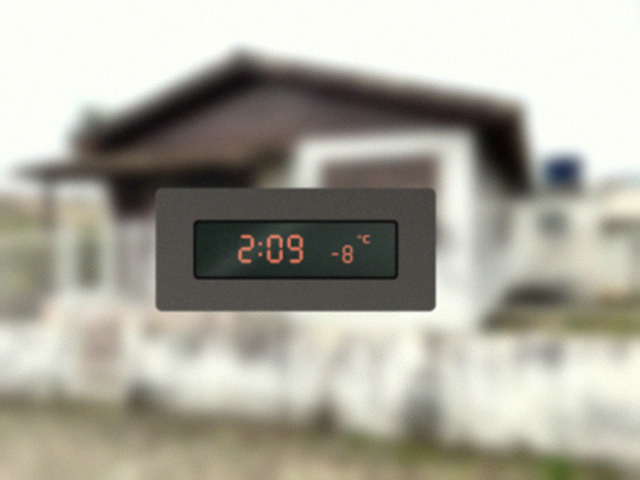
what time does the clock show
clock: 2:09
